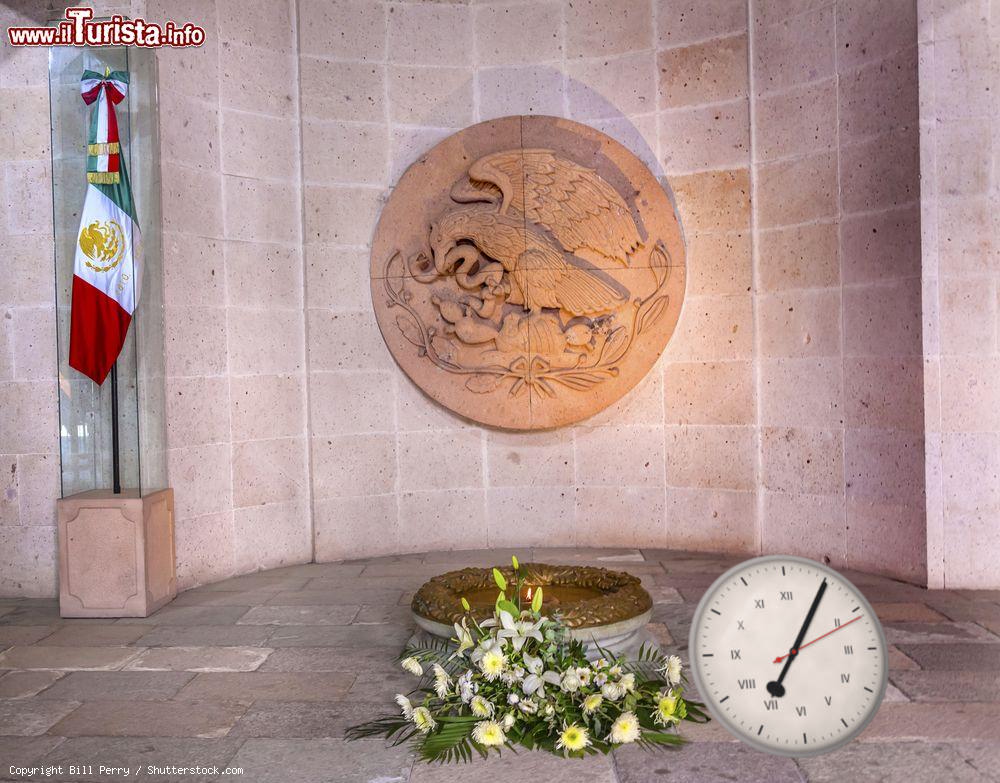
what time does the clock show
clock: 7:05:11
